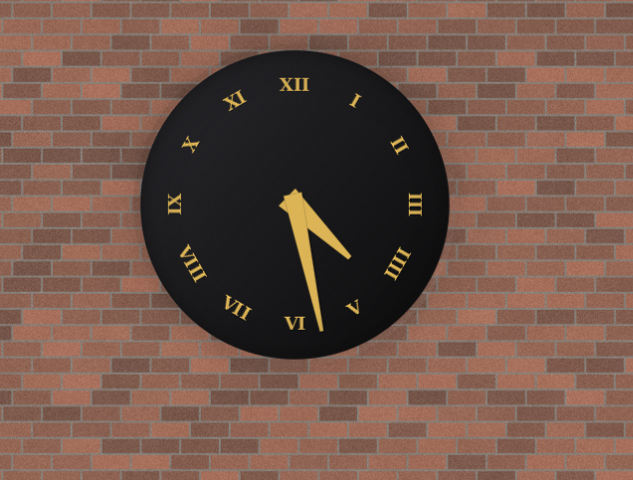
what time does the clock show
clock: 4:28
